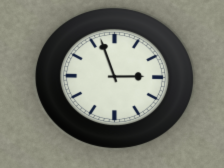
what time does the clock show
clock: 2:57
